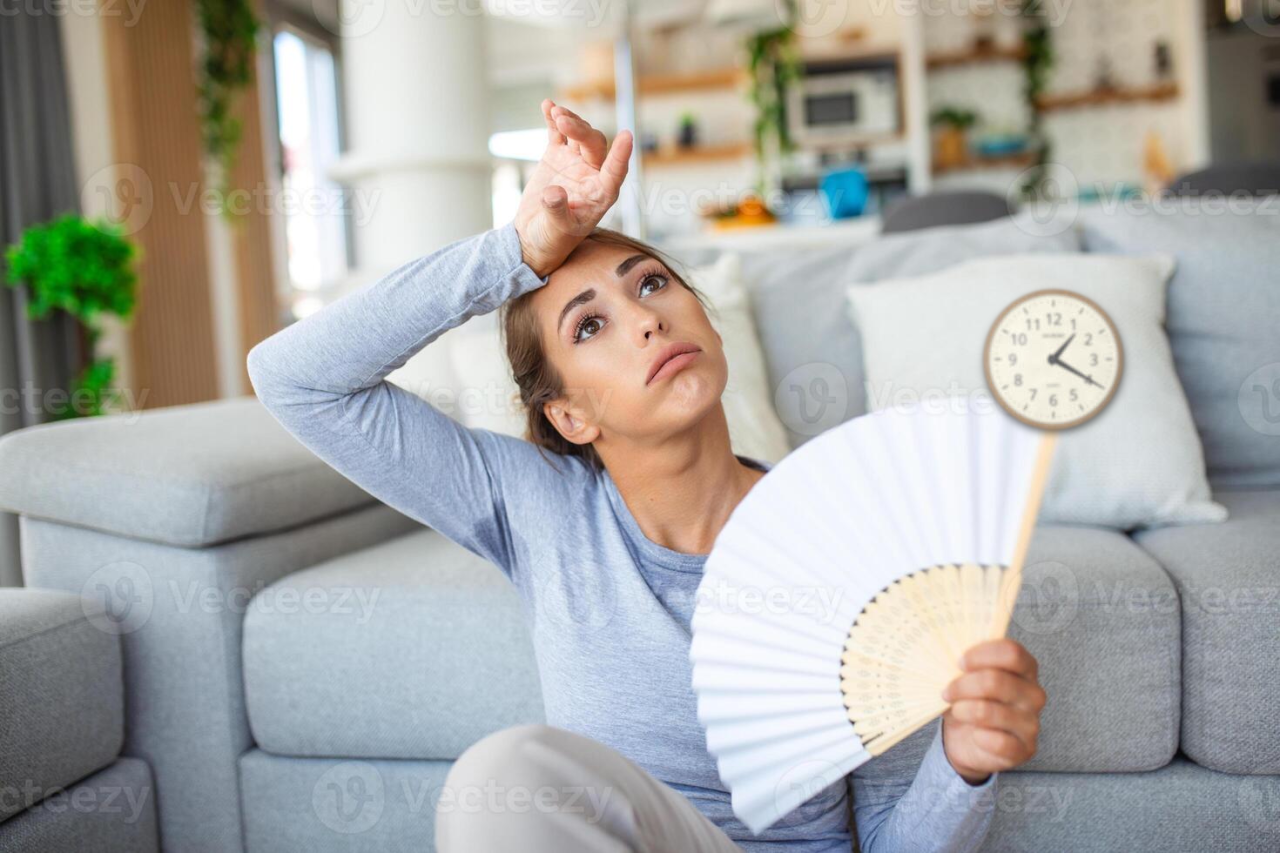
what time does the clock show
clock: 1:20
